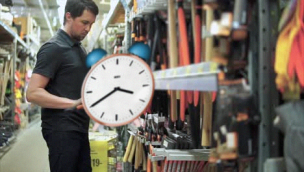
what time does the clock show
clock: 3:40
